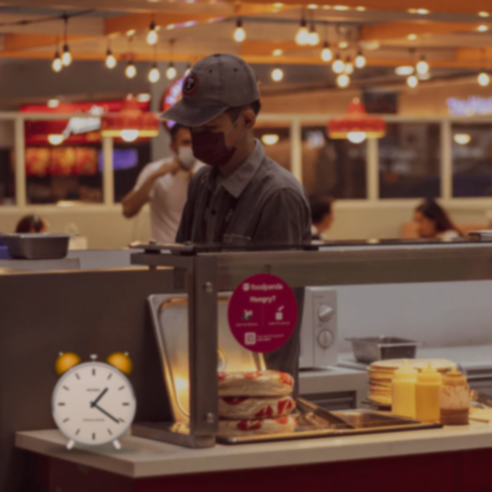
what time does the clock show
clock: 1:21
